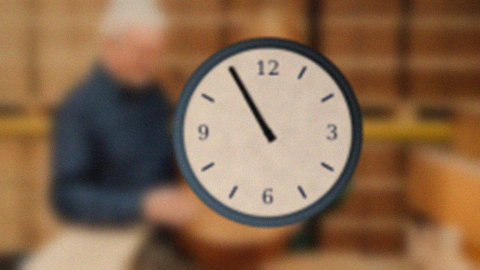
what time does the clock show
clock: 10:55
